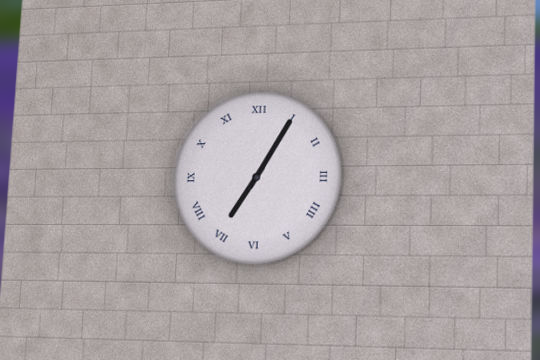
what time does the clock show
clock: 7:05
